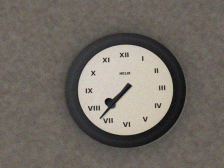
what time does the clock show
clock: 7:37
